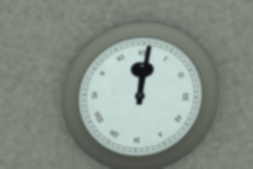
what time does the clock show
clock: 12:01
